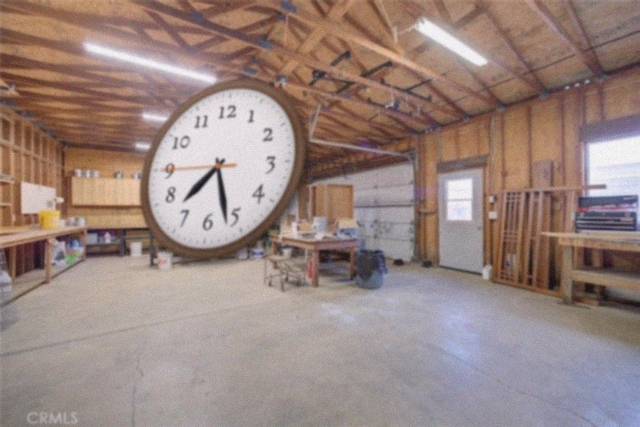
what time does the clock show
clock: 7:26:45
